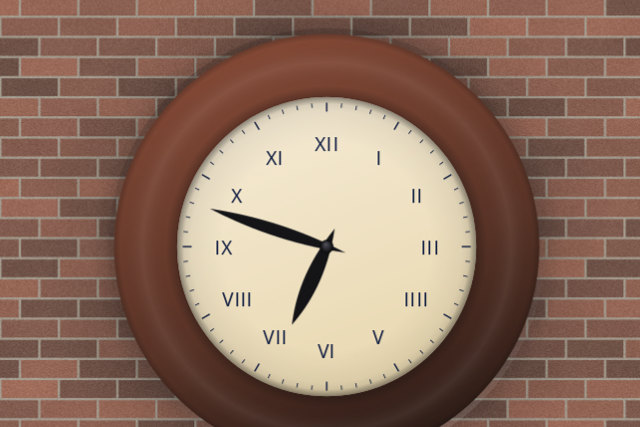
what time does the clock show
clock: 6:48
